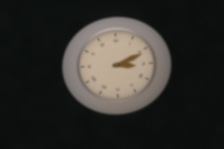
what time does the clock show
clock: 3:11
